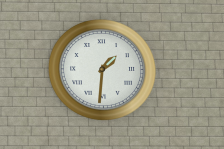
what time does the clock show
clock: 1:31
